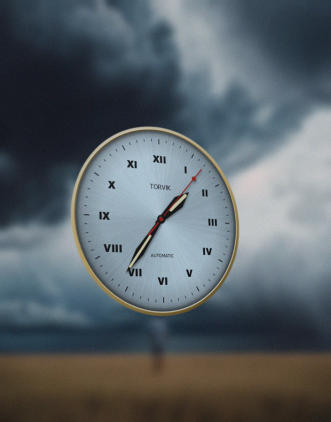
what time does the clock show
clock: 1:36:07
